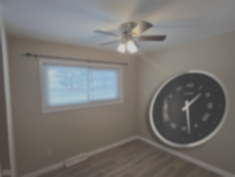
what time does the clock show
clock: 1:28
